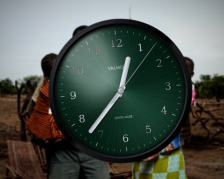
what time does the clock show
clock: 12:37:07
